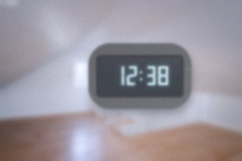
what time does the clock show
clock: 12:38
